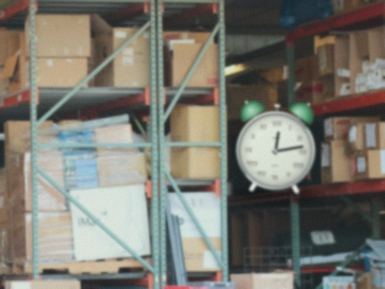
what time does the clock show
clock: 12:13
